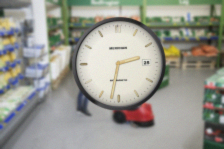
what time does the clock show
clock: 2:32
